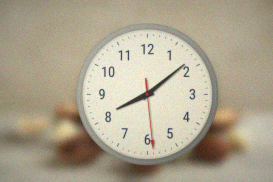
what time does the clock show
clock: 8:08:29
